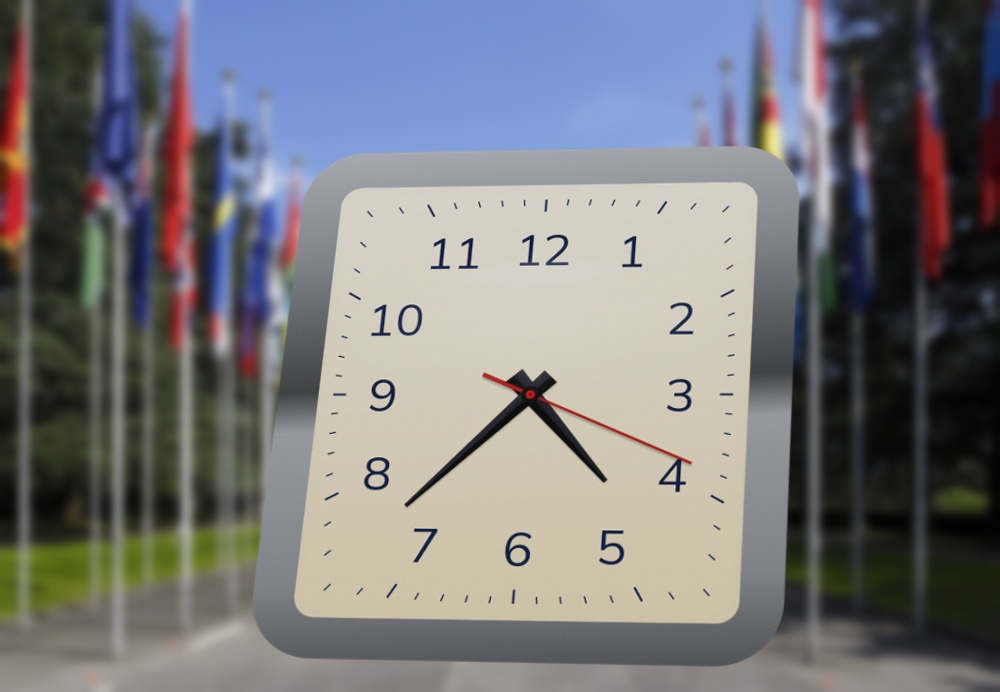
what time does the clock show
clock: 4:37:19
